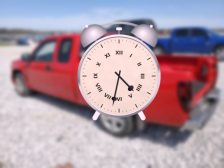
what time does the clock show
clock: 4:32
